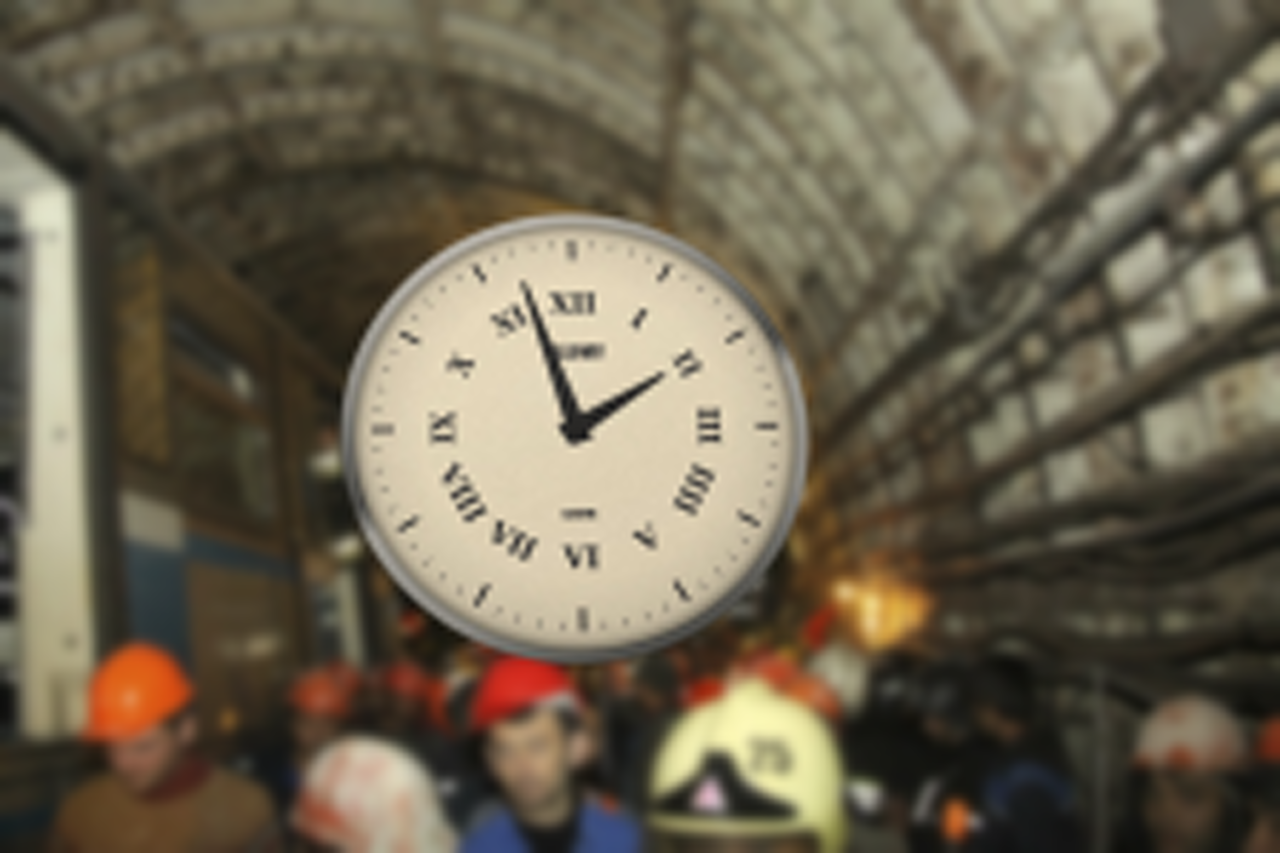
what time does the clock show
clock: 1:57
